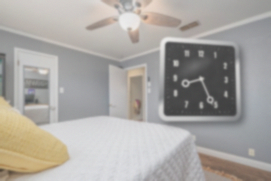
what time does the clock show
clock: 8:26
